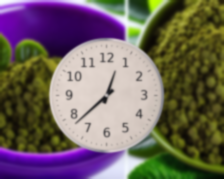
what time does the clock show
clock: 12:38
